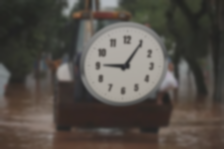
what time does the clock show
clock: 9:05
